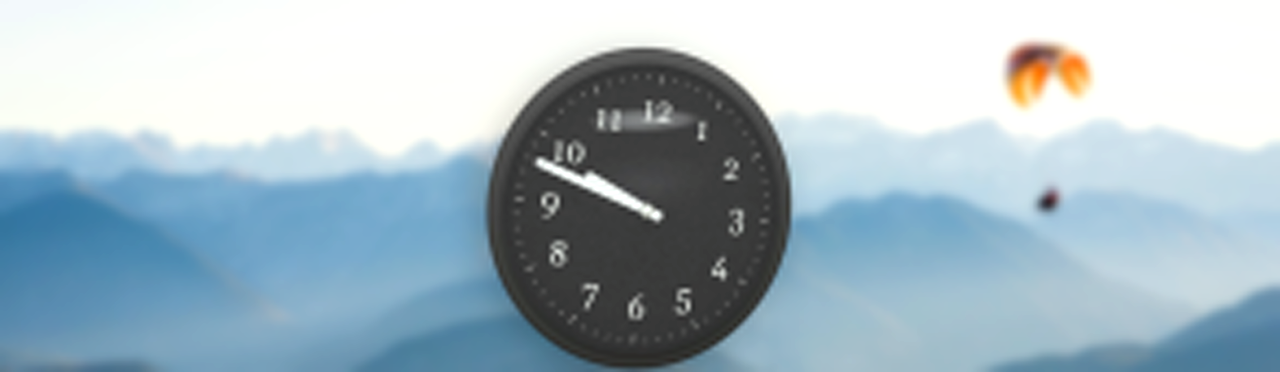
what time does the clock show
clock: 9:48
